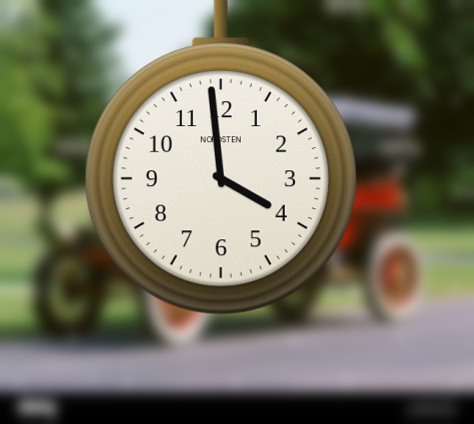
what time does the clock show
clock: 3:59
